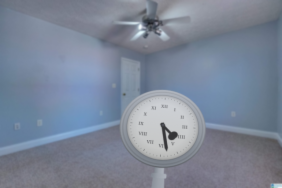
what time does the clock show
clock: 4:28
